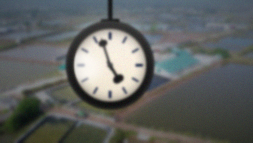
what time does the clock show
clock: 4:57
